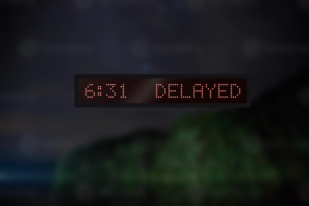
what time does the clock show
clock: 6:31
